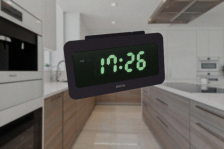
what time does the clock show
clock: 17:26
